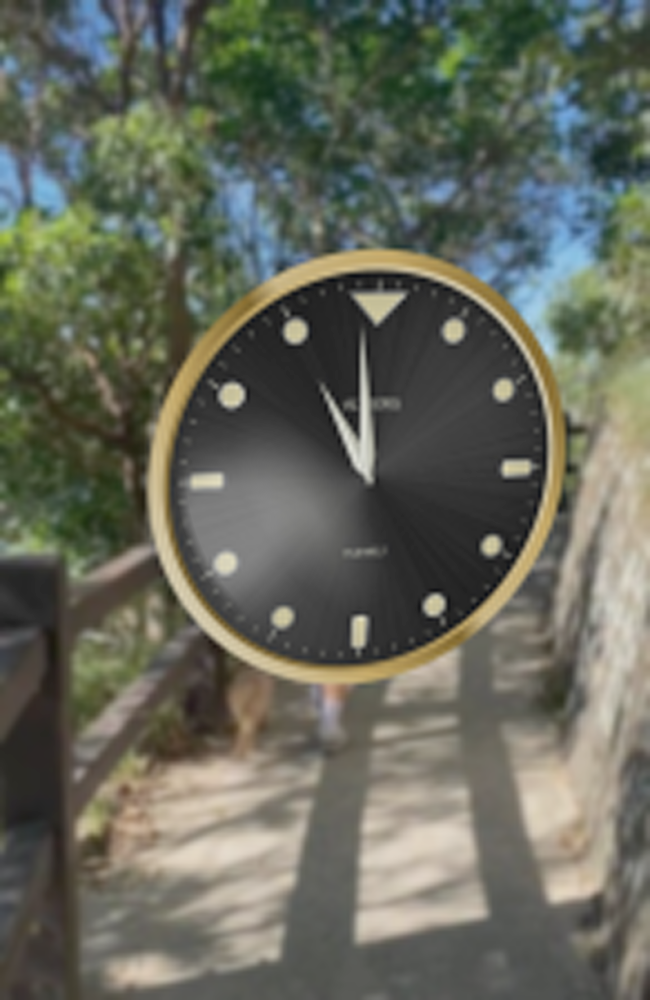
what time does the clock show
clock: 10:59
